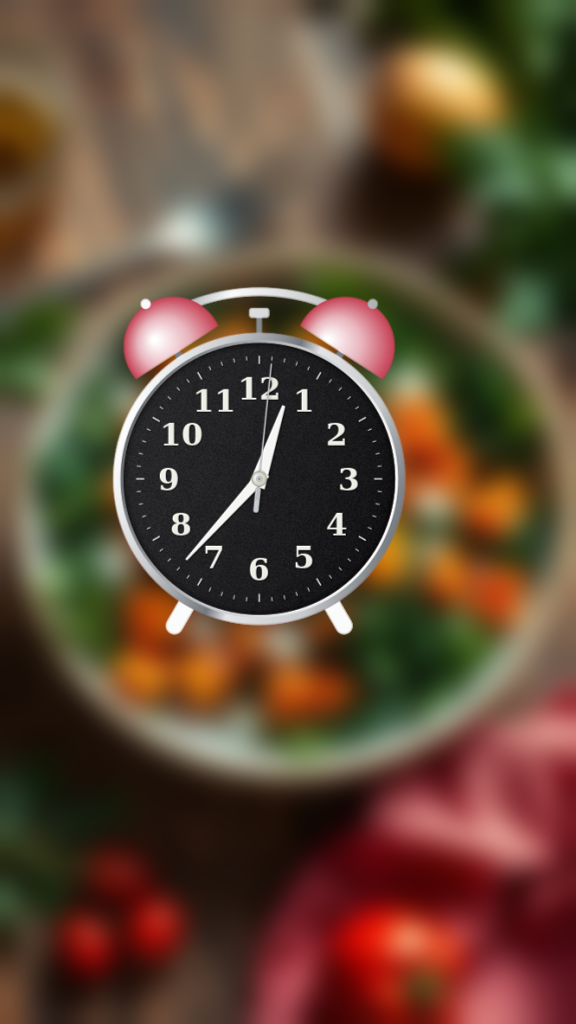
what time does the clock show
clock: 12:37:01
